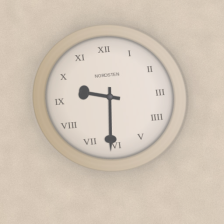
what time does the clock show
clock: 9:31
